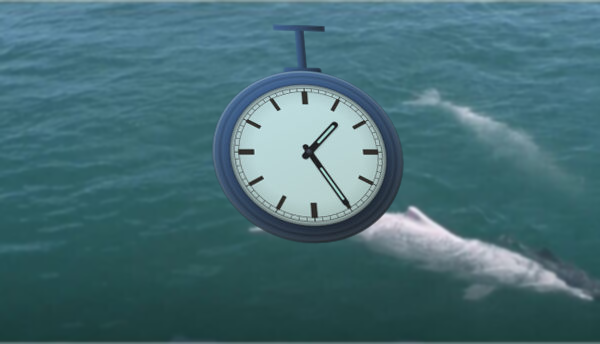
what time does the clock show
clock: 1:25
